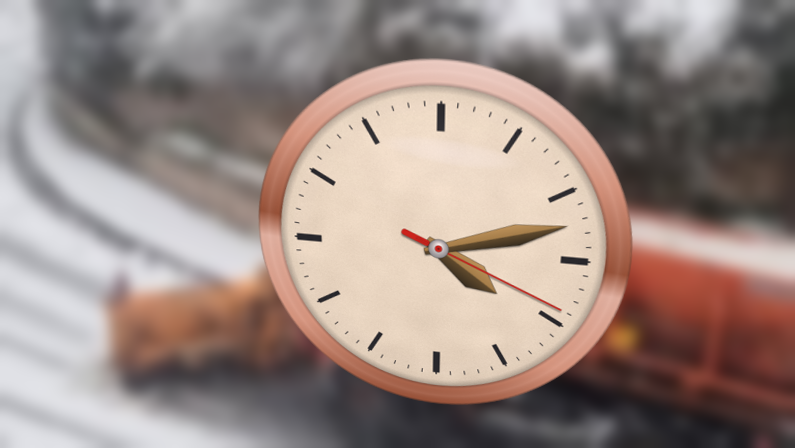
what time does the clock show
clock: 4:12:19
